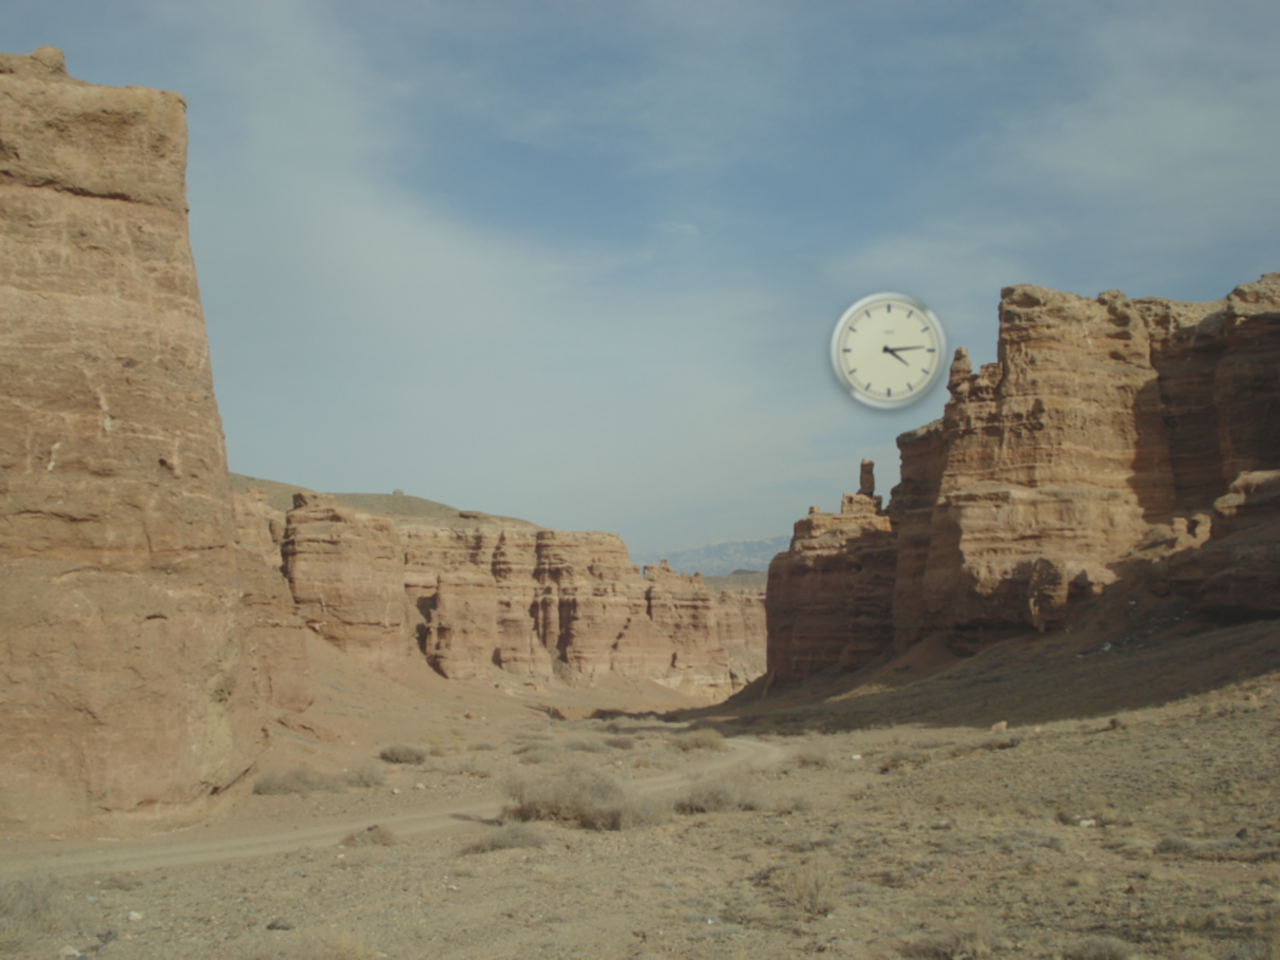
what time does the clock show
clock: 4:14
